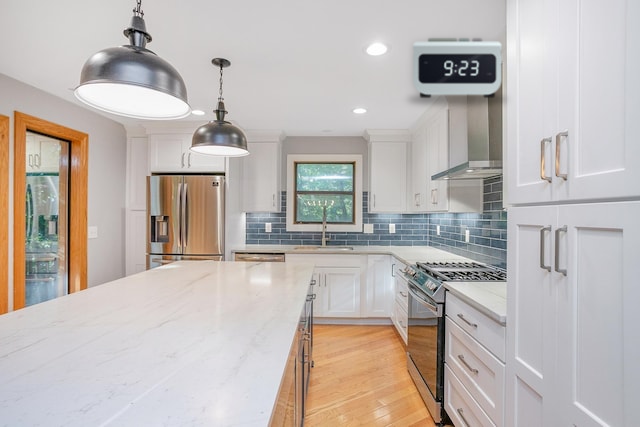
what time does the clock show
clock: 9:23
